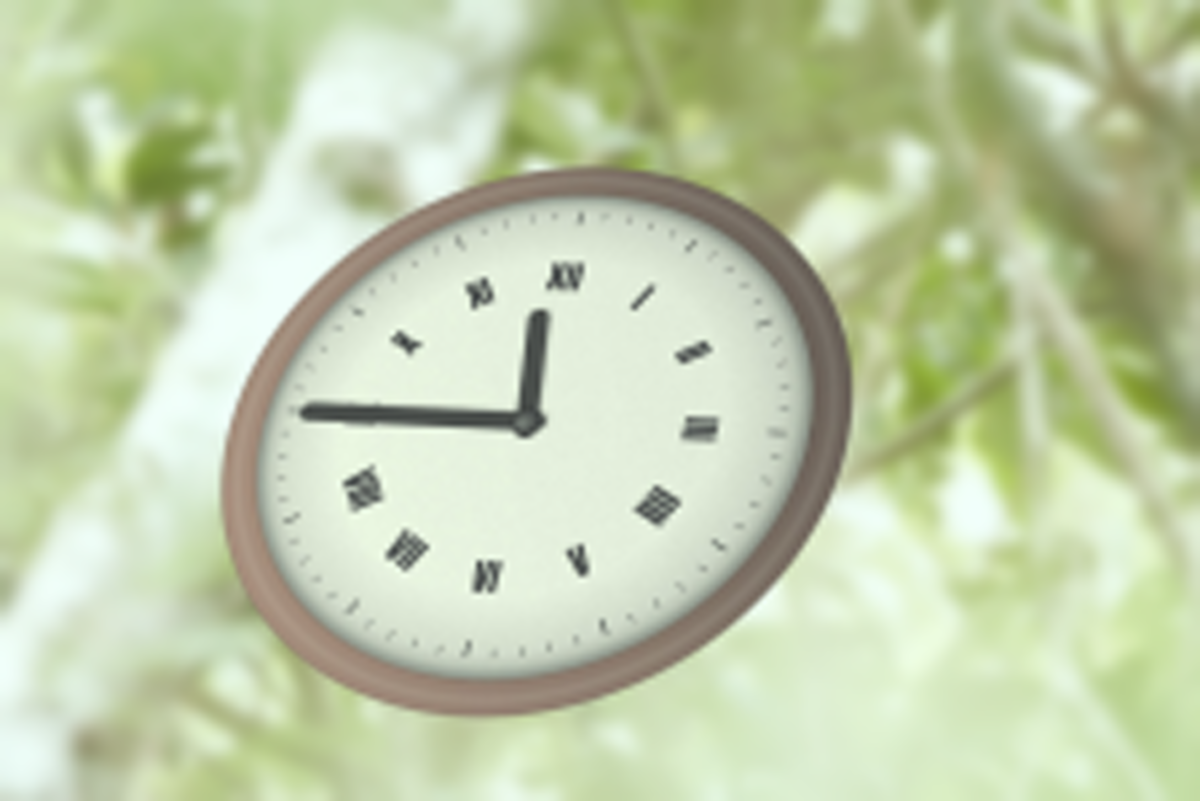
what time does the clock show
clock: 11:45
